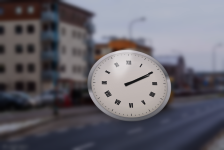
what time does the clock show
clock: 2:10
